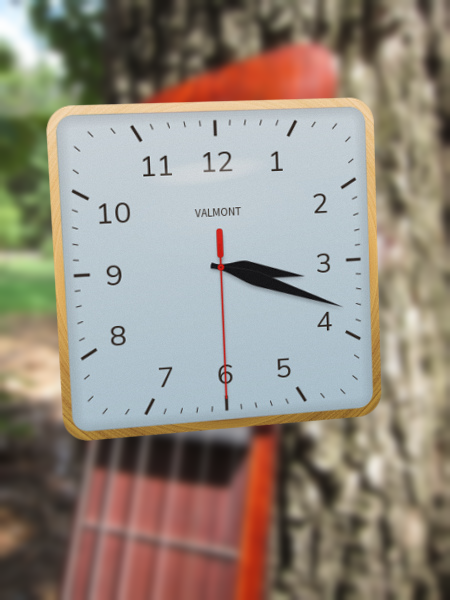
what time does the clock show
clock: 3:18:30
